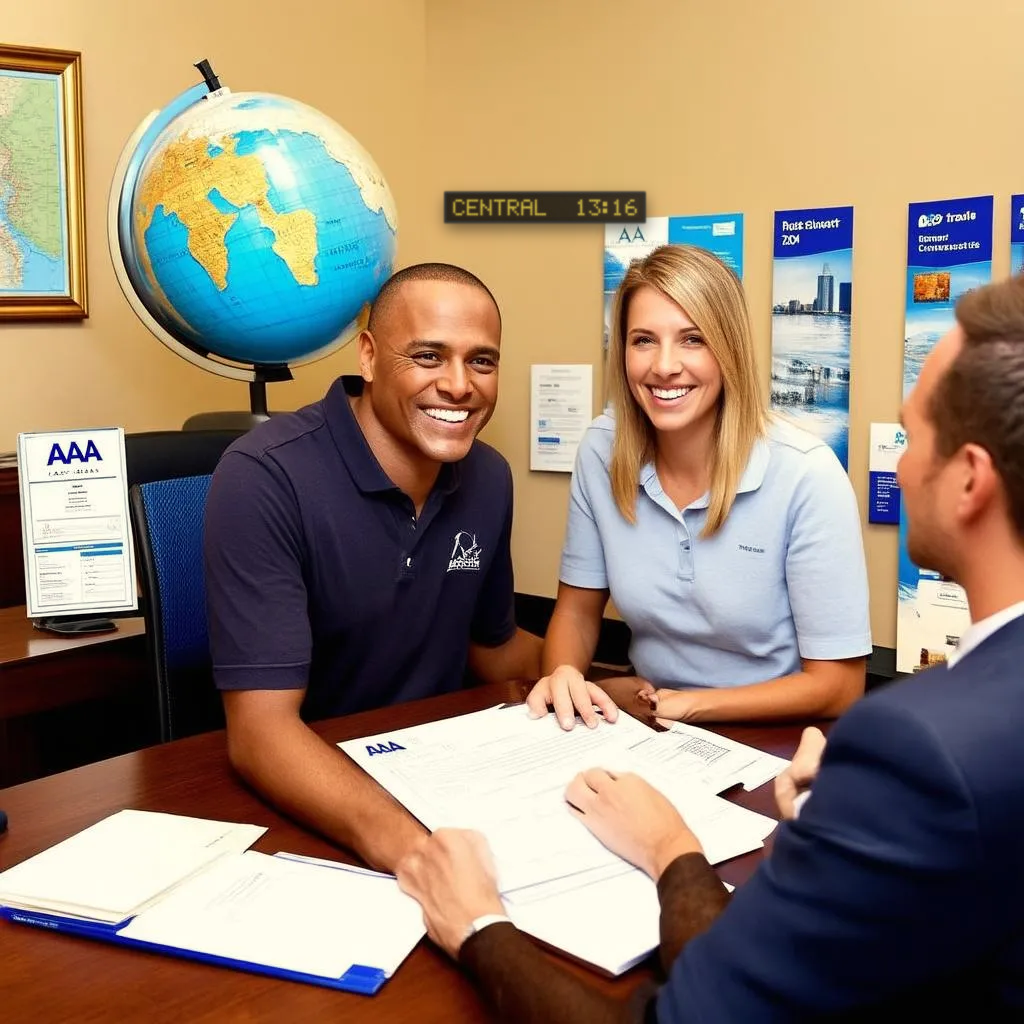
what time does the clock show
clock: 13:16
